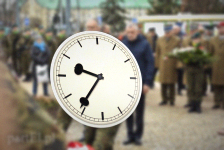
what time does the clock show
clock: 9:36
